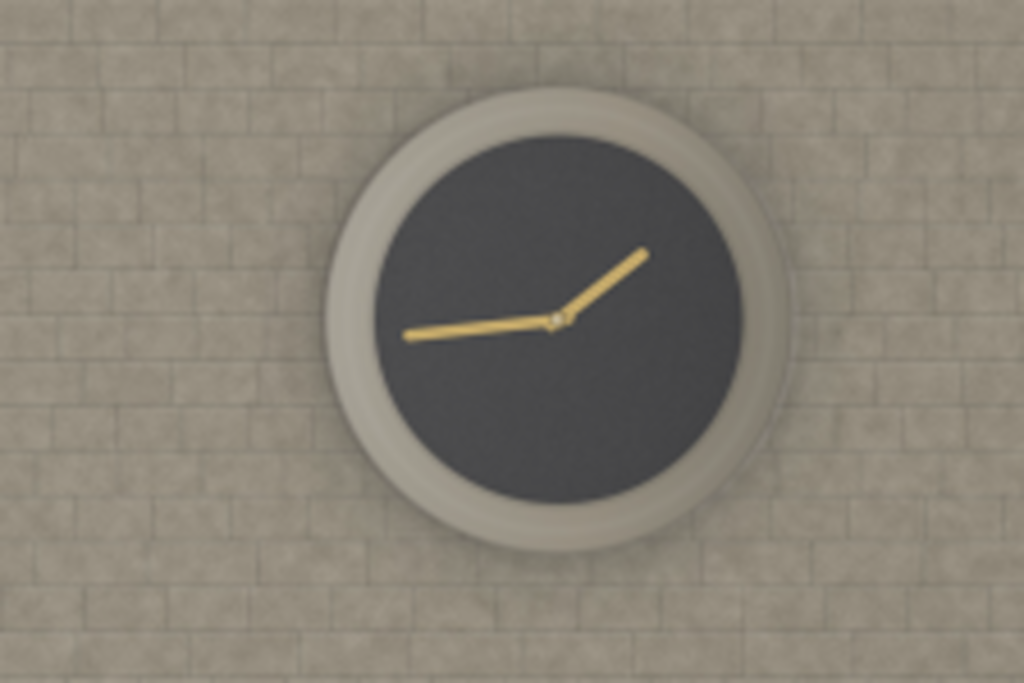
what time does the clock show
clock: 1:44
